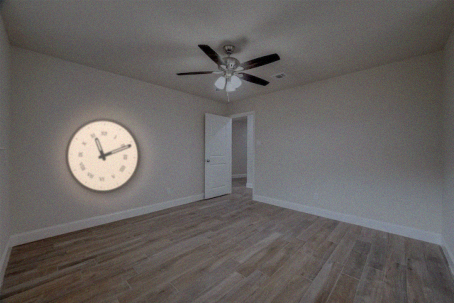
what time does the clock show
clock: 11:11
